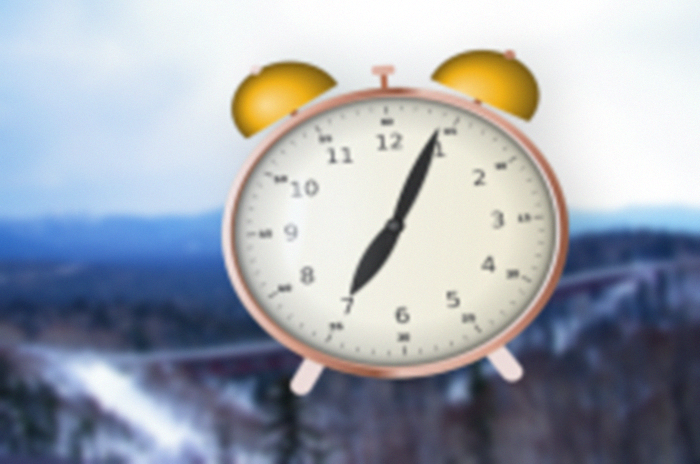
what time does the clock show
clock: 7:04
